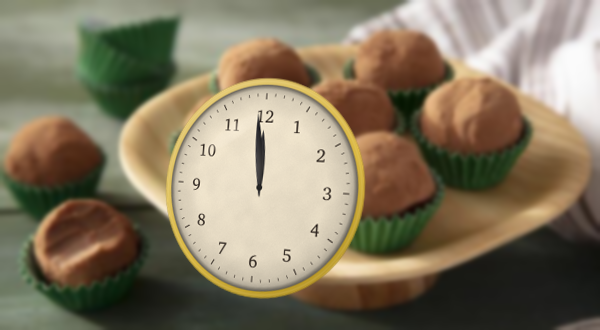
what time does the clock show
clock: 11:59
